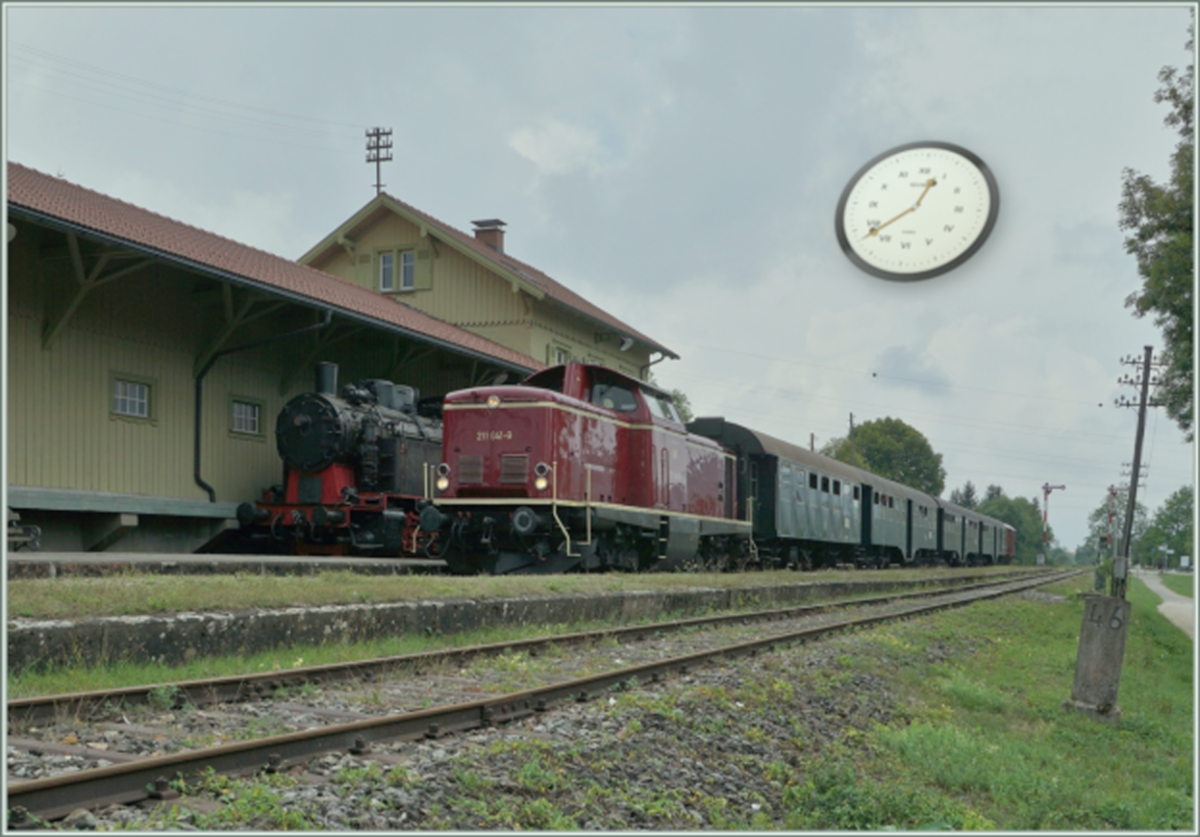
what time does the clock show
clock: 12:38
